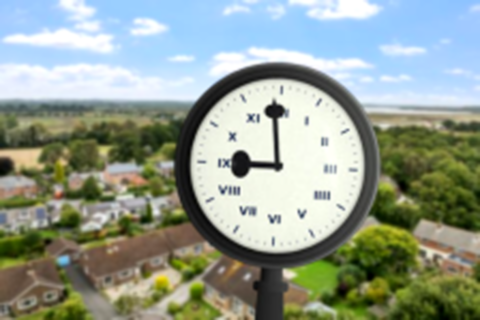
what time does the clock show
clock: 8:59
